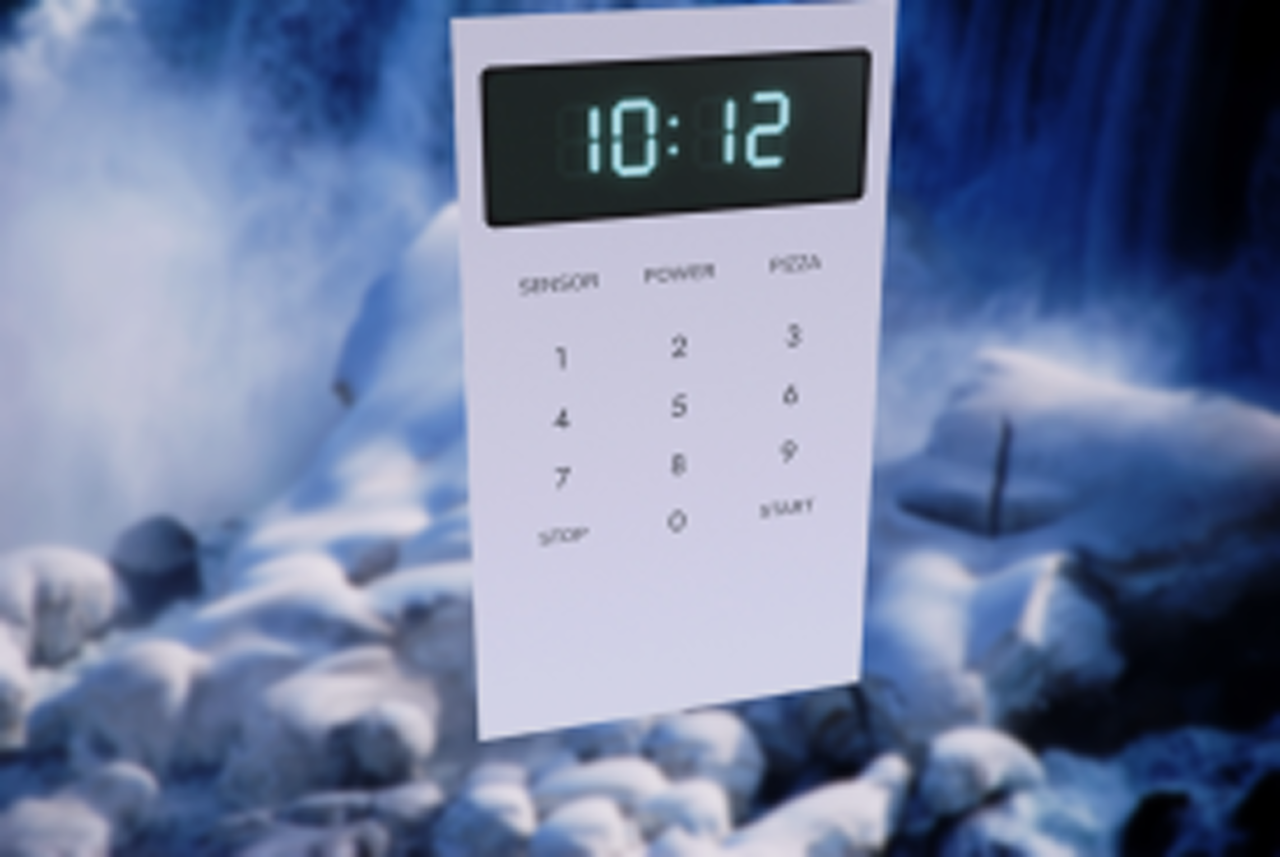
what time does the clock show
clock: 10:12
